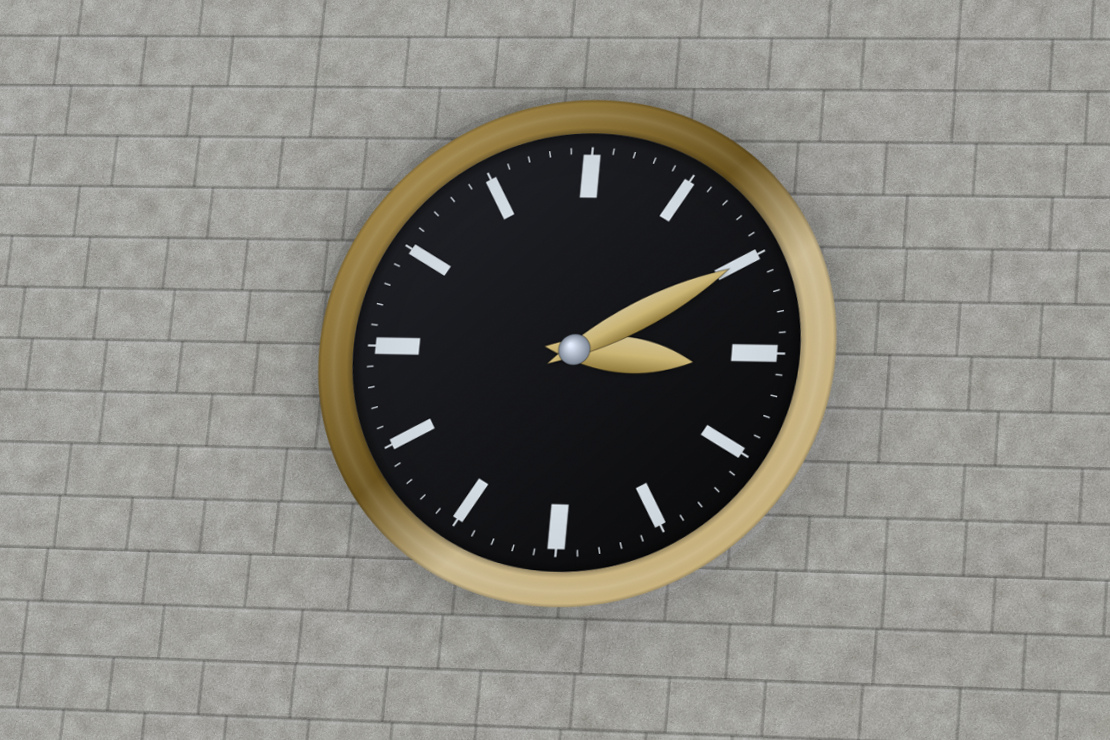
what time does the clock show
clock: 3:10
